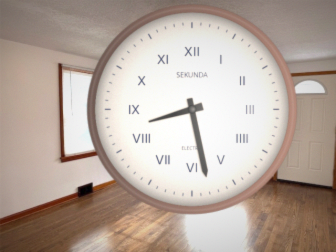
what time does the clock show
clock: 8:28
